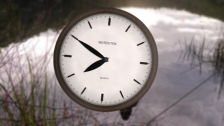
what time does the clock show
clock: 7:50
